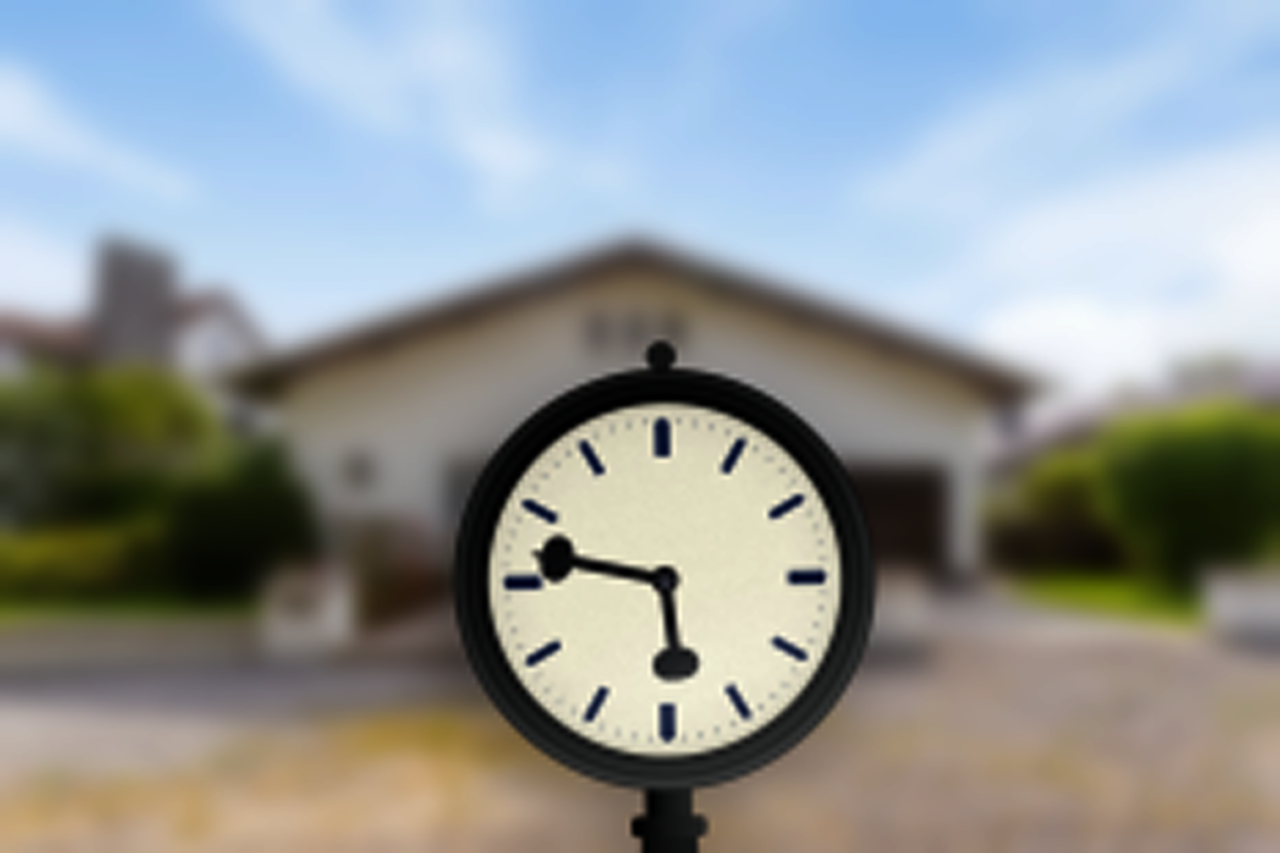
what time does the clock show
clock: 5:47
